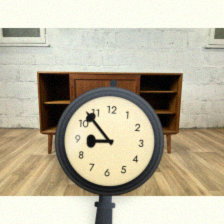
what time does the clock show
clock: 8:53
